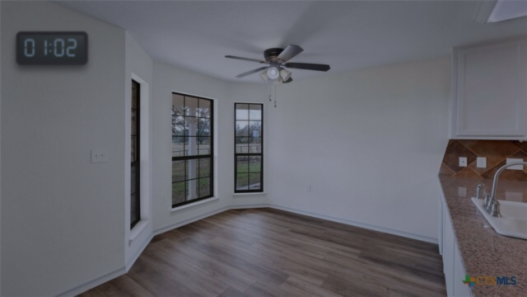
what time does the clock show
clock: 1:02
